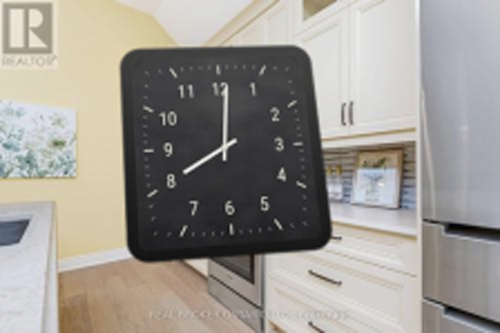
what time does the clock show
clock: 8:01
